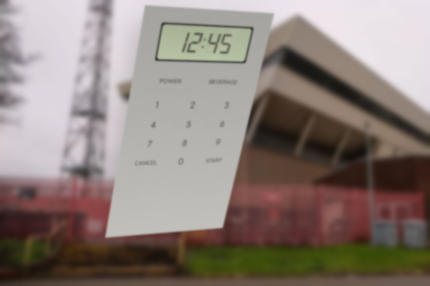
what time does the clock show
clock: 12:45
